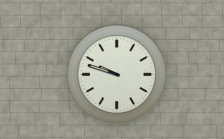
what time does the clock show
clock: 9:48
